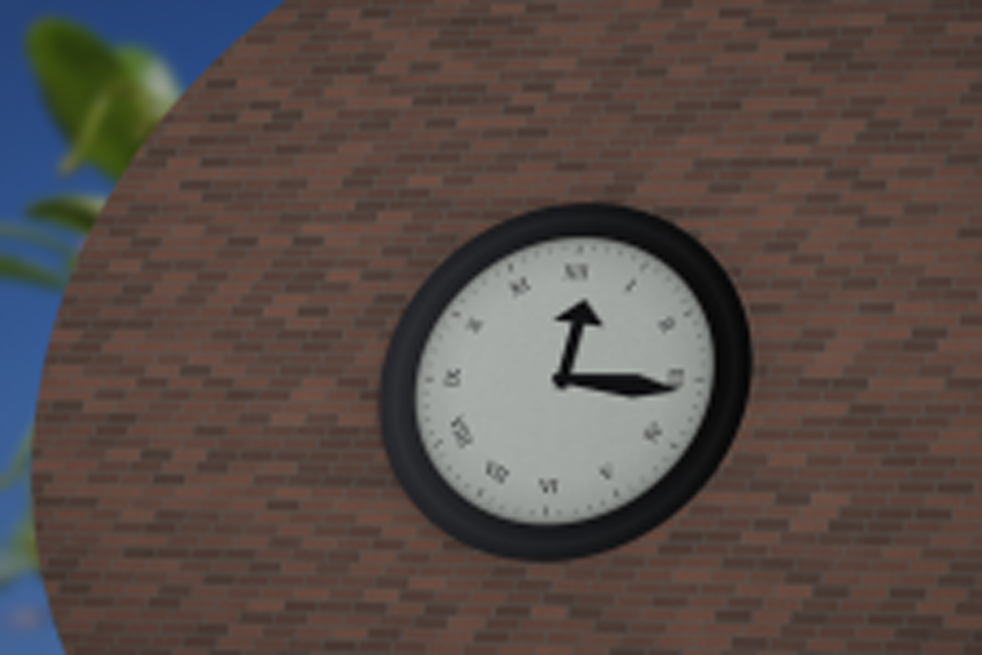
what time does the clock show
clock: 12:16
